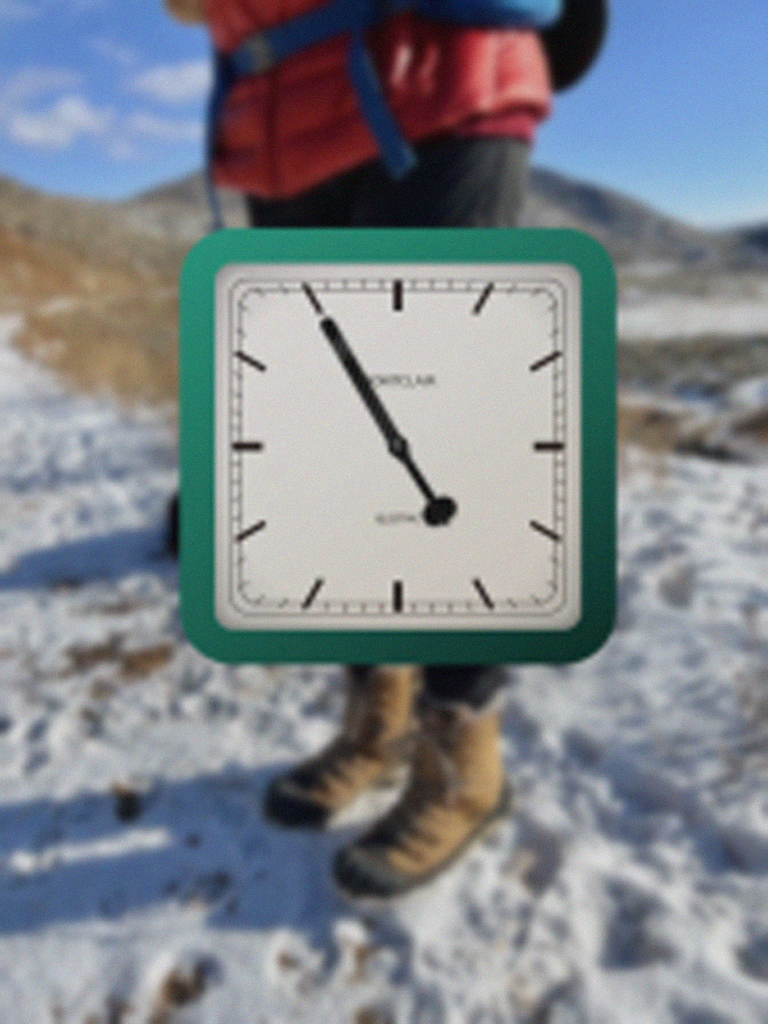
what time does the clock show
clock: 4:55
